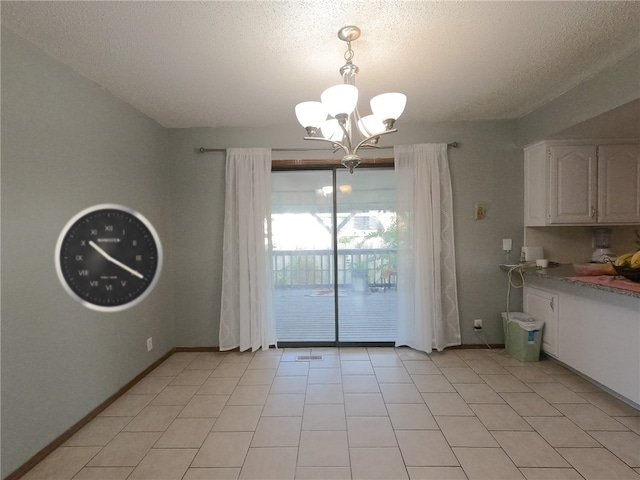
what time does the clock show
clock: 10:20
